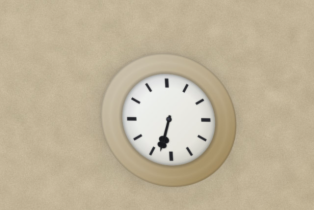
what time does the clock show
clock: 6:33
